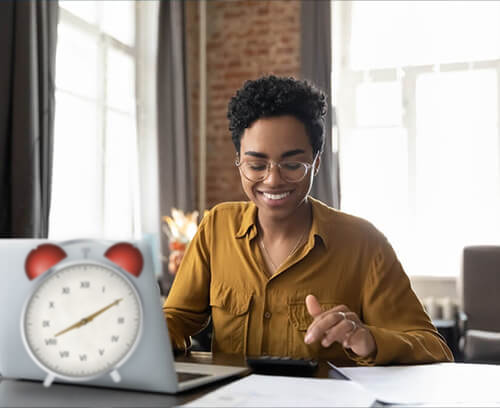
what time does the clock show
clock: 8:10
